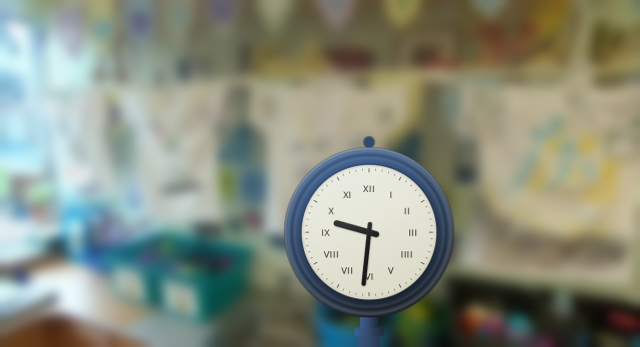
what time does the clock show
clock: 9:31
